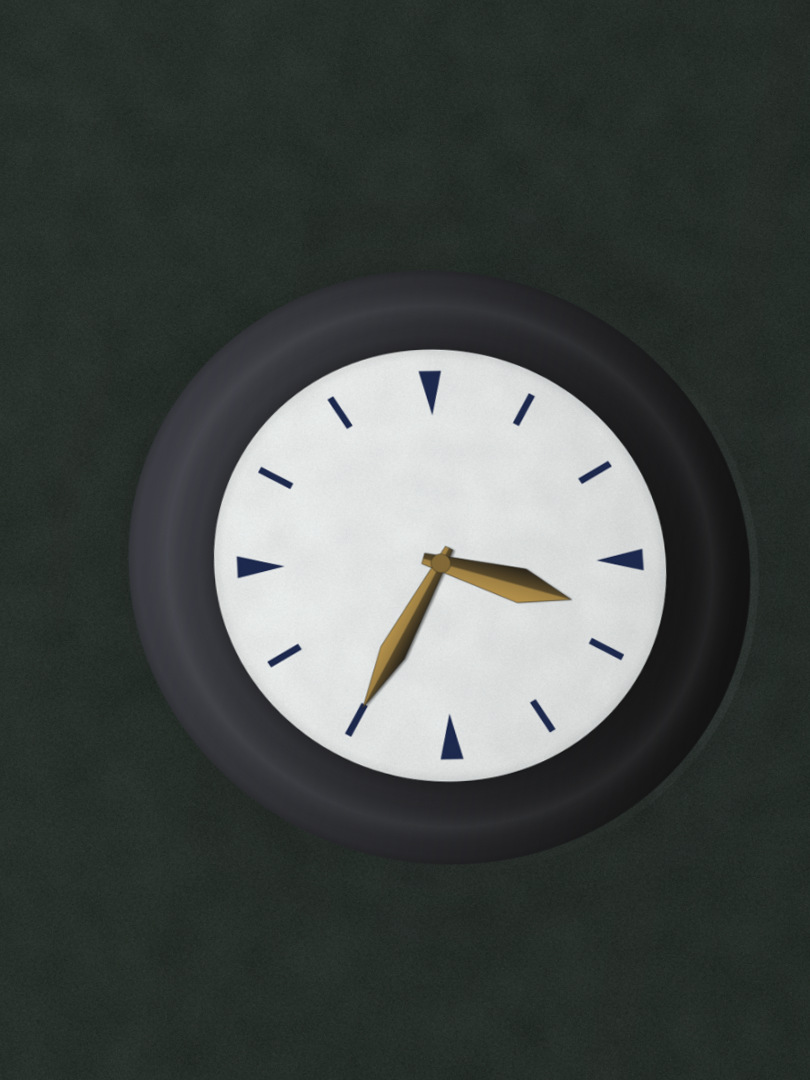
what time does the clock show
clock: 3:35
